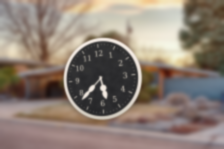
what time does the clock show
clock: 5:38
